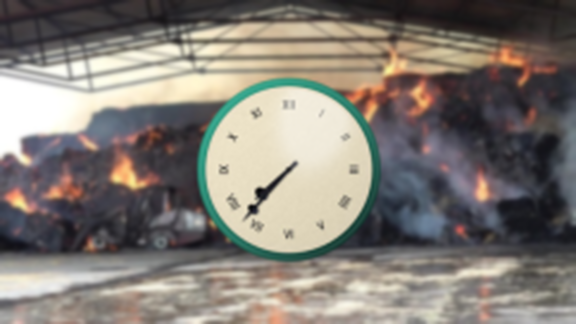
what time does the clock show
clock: 7:37
